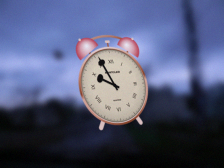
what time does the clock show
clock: 9:56
